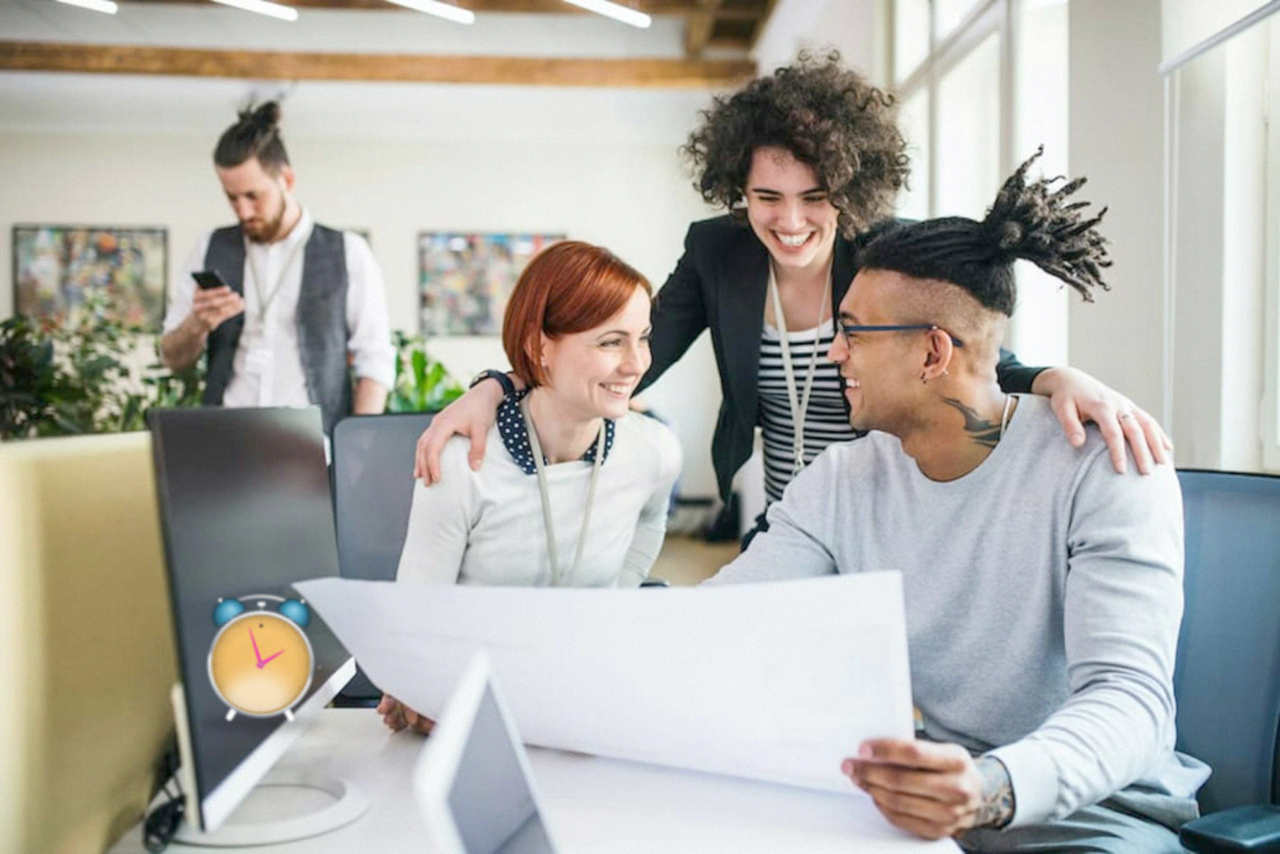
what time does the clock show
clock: 1:57
